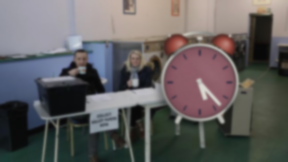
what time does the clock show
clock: 5:23
